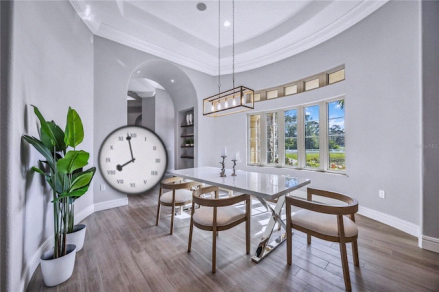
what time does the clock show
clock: 7:58
